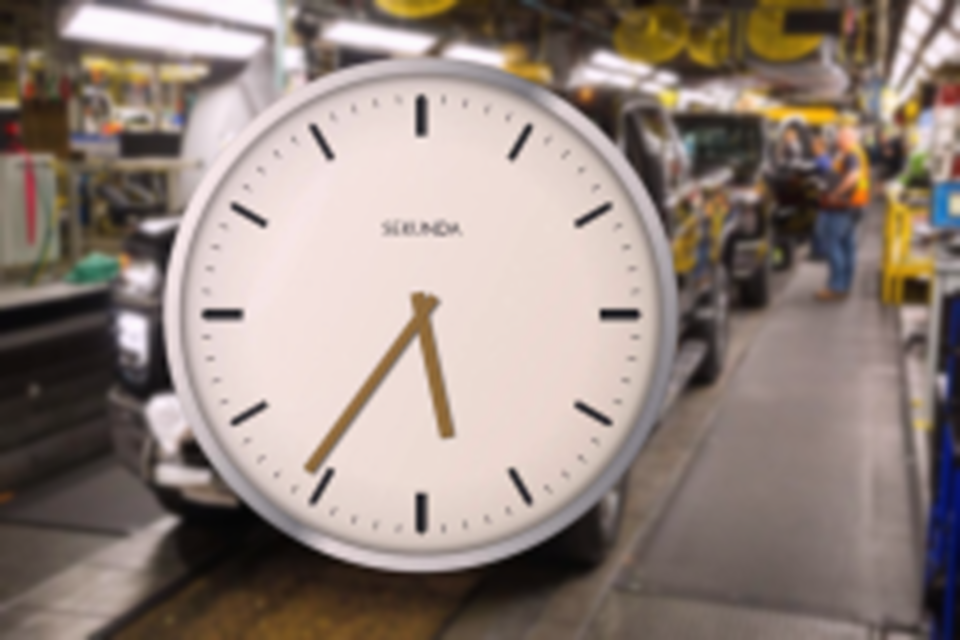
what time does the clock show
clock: 5:36
